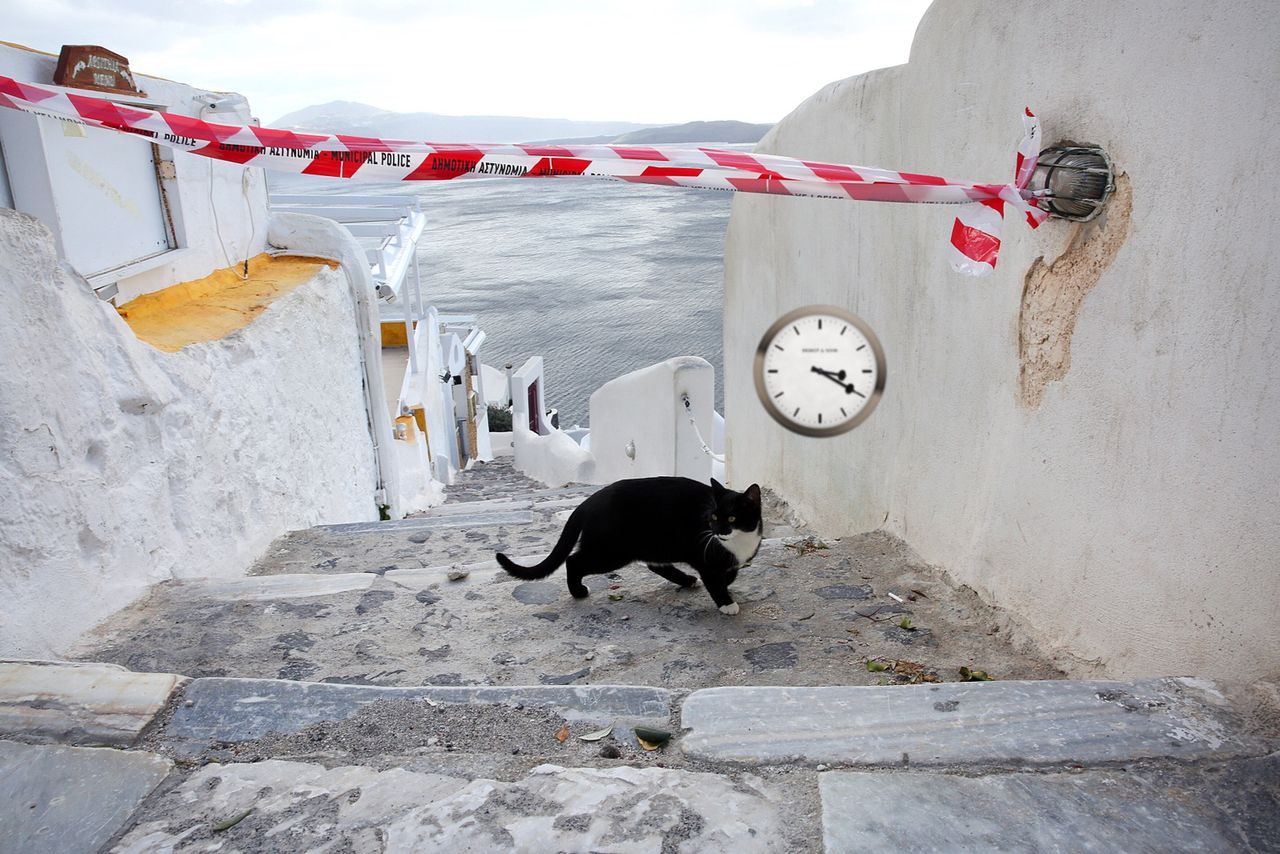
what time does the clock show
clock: 3:20
